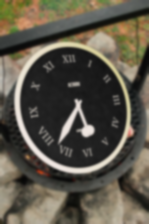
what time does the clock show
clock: 5:37
